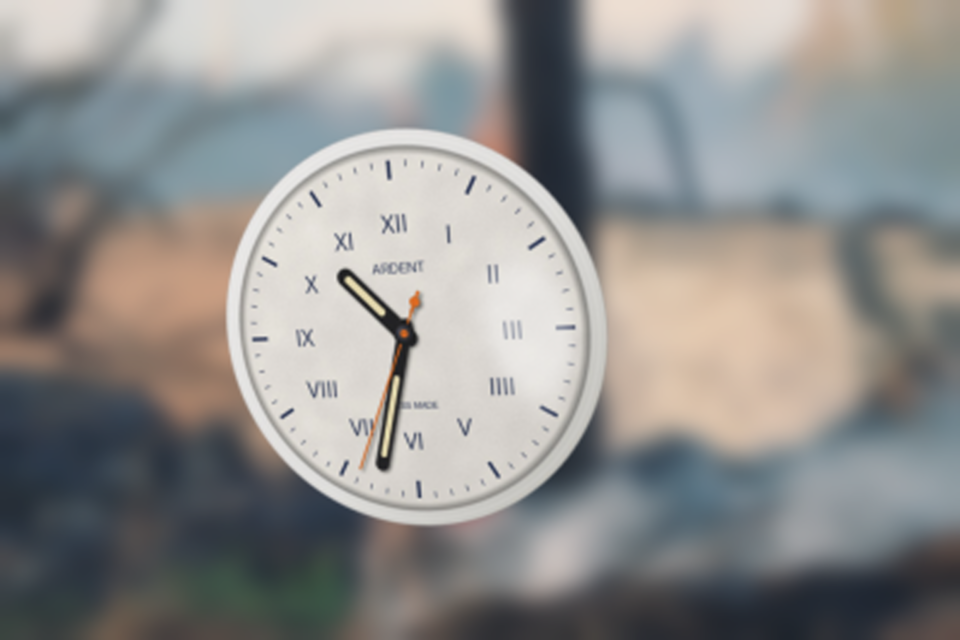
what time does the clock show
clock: 10:32:34
